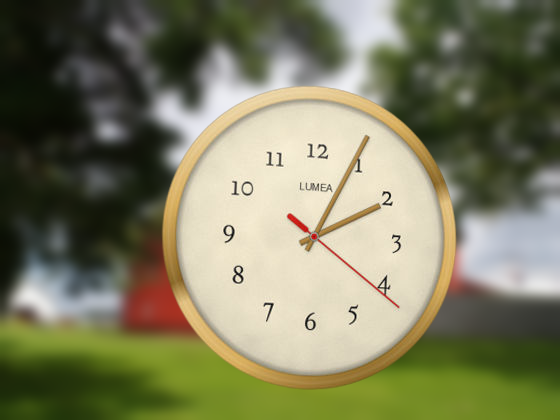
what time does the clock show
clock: 2:04:21
